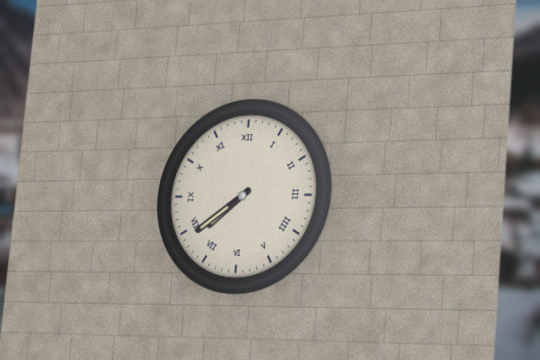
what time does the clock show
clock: 7:39
